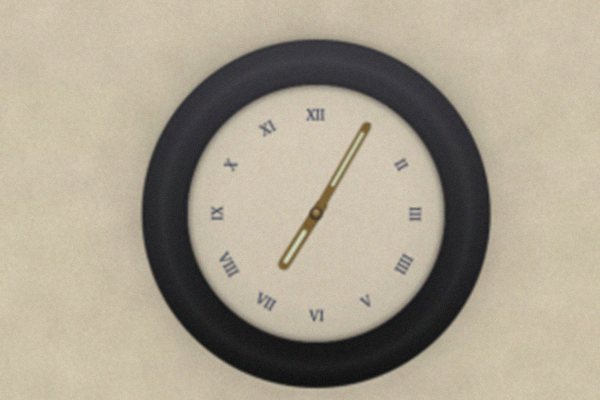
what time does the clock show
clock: 7:05
